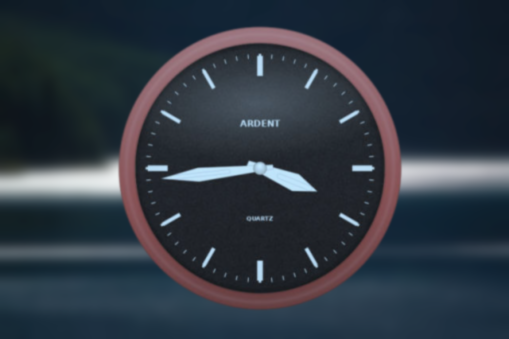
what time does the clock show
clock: 3:44
